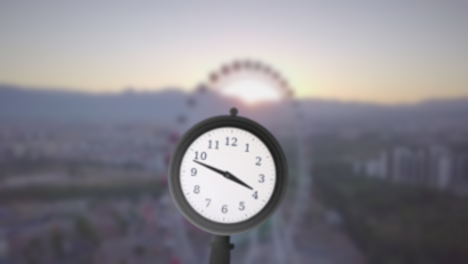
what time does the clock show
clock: 3:48
